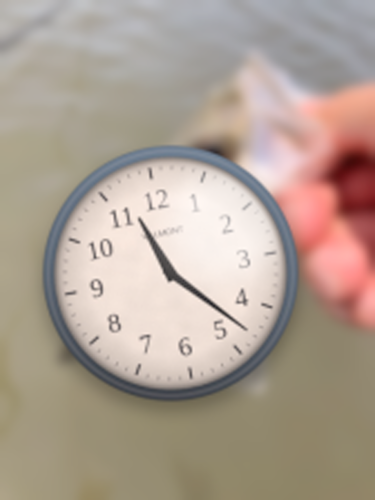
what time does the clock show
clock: 11:23
